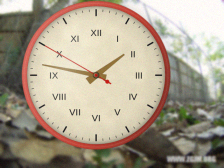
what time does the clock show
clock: 1:46:50
